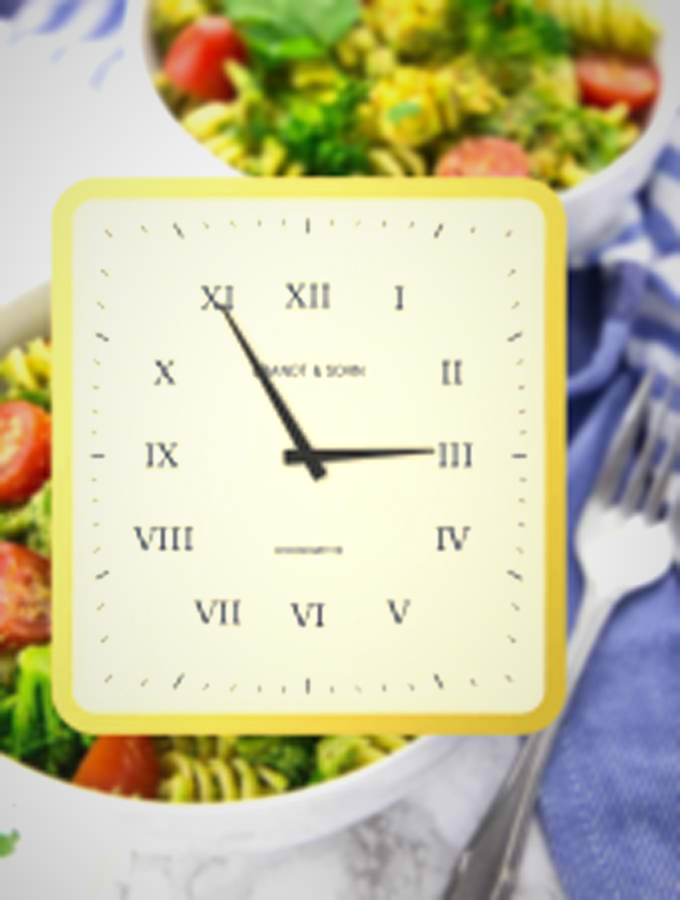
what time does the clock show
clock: 2:55
